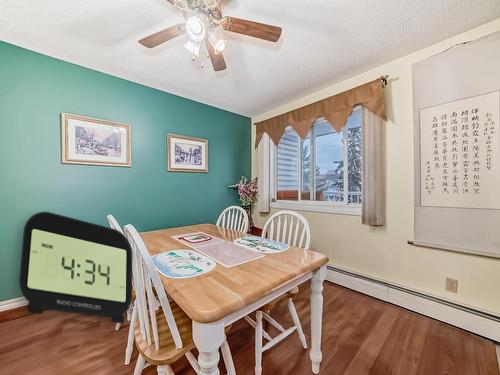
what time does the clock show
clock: 4:34
